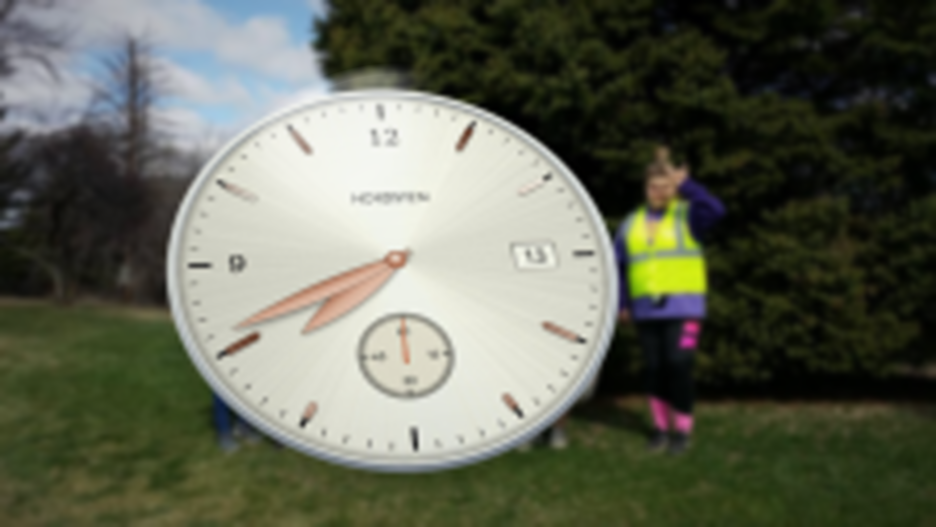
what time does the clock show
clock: 7:41
